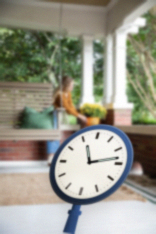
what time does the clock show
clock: 11:13
